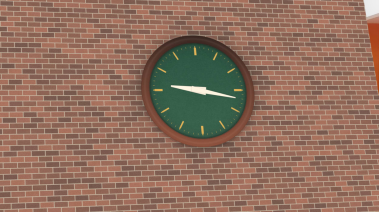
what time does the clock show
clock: 9:17
